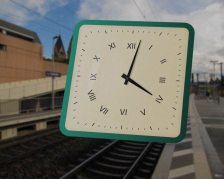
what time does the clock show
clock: 4:02
